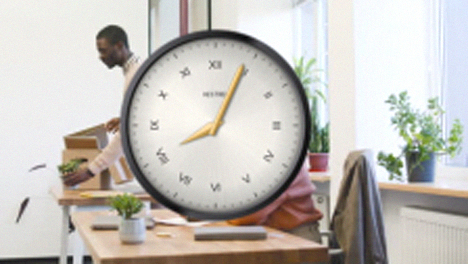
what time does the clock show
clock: 8:04
